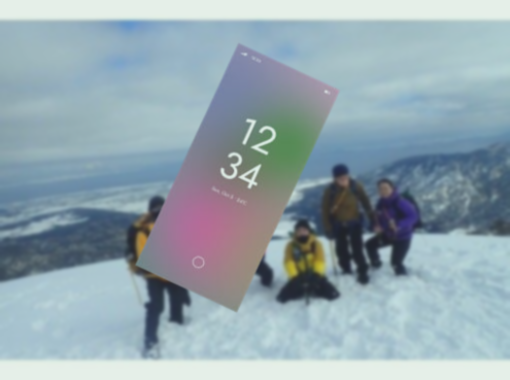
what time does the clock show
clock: 12:34
